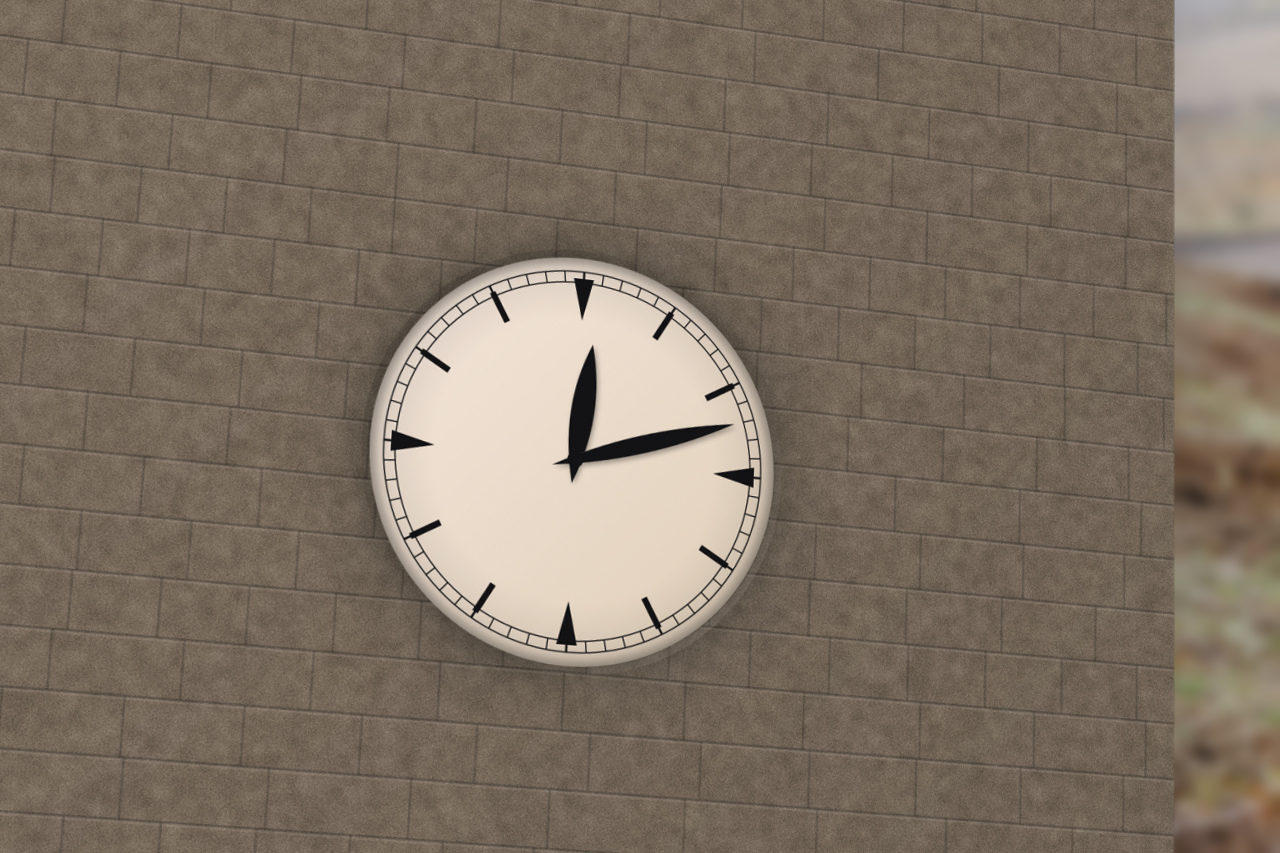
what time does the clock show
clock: 12:12
